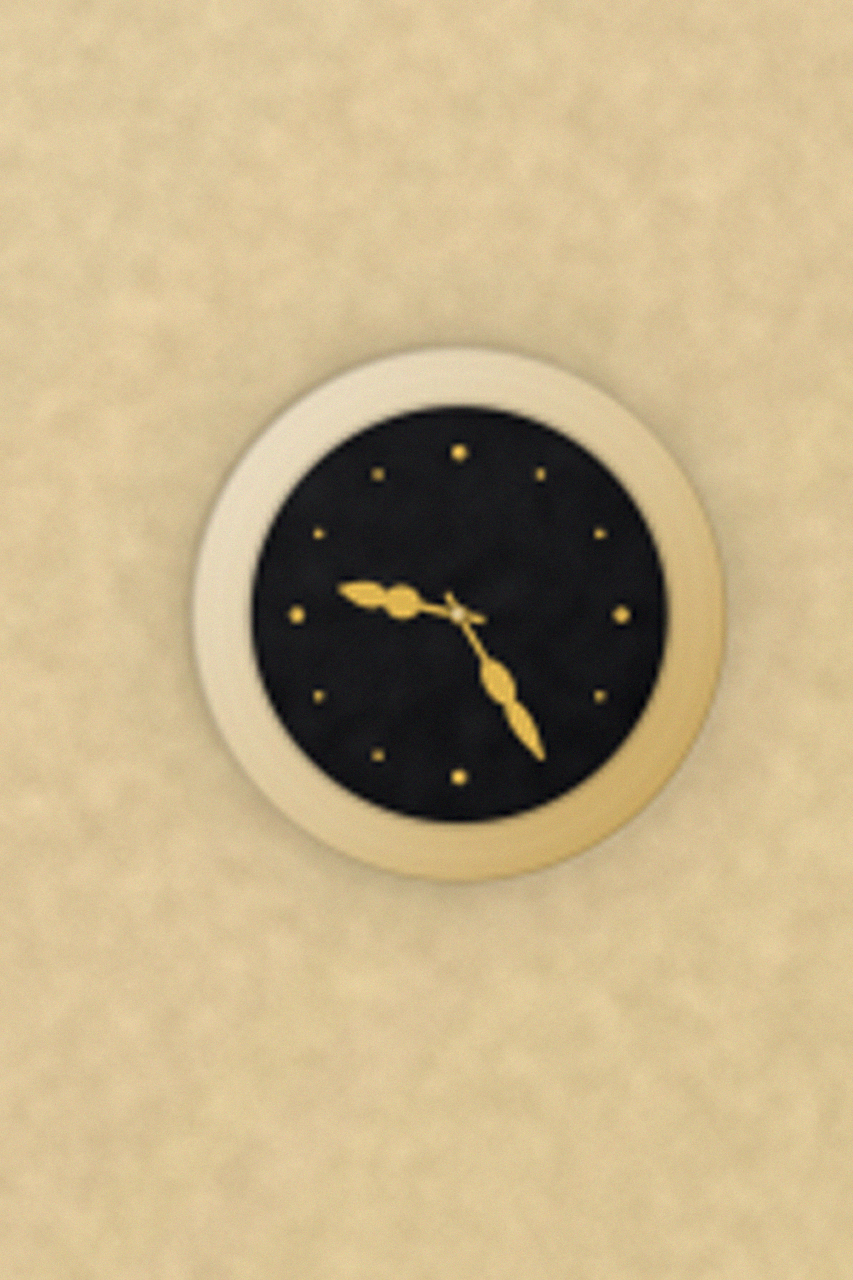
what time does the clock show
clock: 9:25
